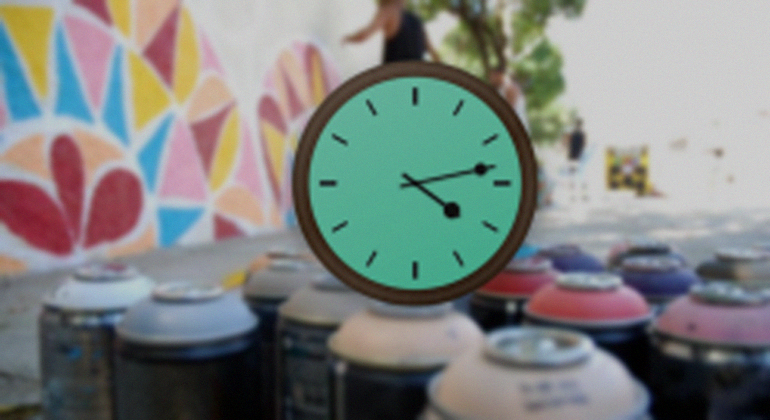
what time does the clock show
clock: 4:13
